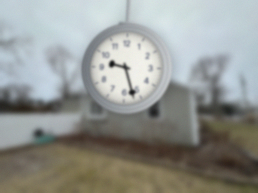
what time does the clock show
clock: 9:27
